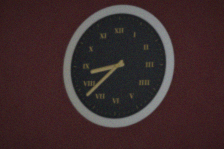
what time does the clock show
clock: 8:38
